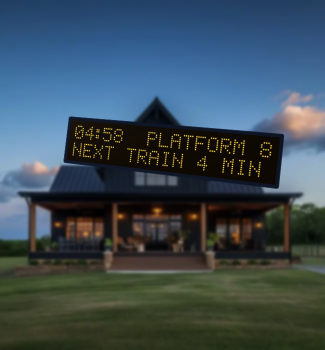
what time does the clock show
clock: 4:58
